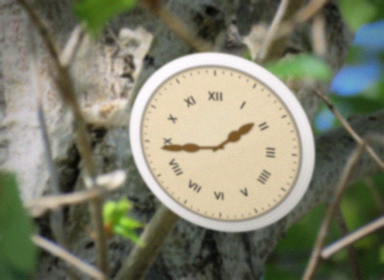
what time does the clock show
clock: 1:44
